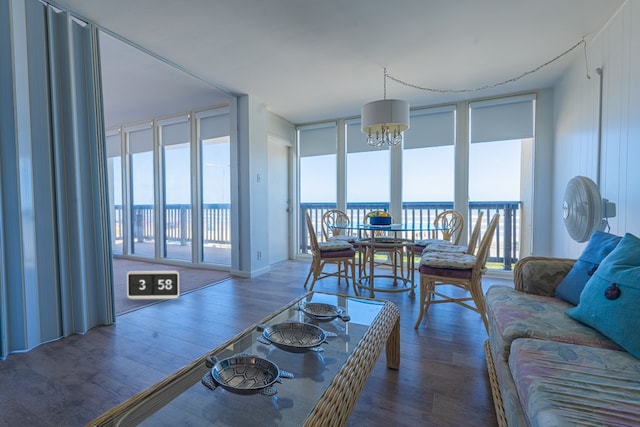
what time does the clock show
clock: 3:58
